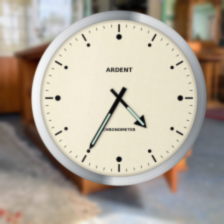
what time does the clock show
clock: 4:35
